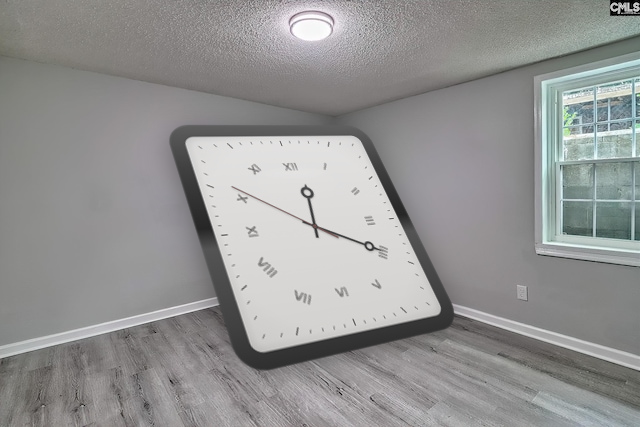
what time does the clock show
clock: 12:19:51
